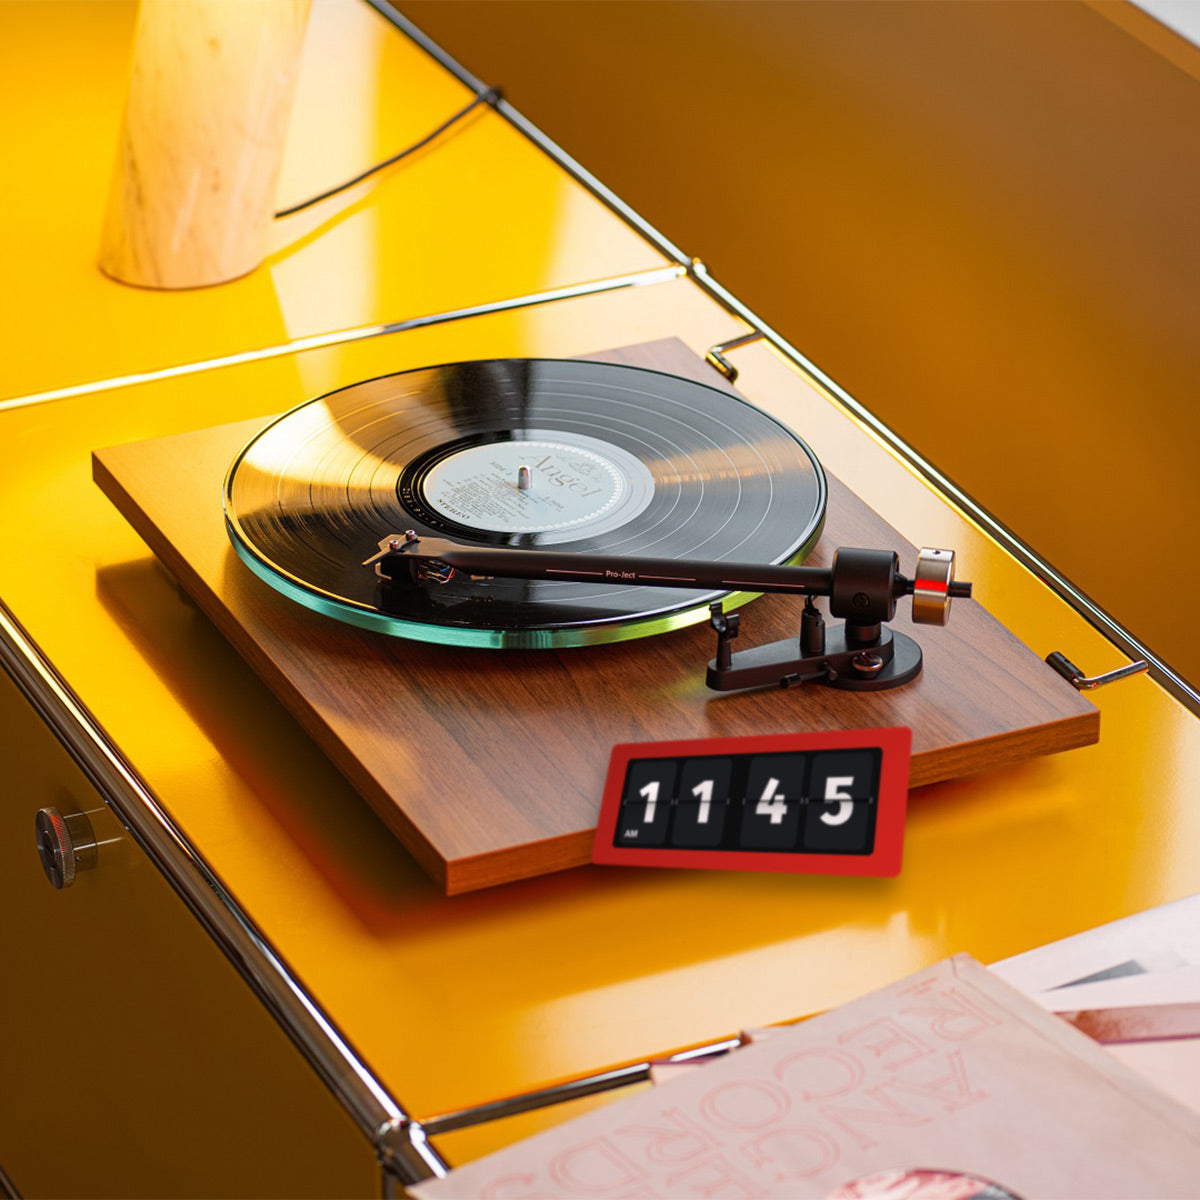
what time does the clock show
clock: 11:45
